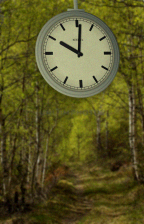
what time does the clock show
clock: 10:01
